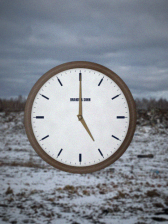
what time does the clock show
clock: 5:00
